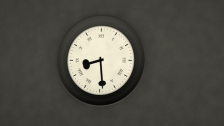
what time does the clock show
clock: 8:29
